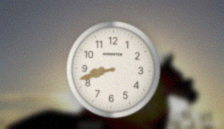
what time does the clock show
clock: 8:42
